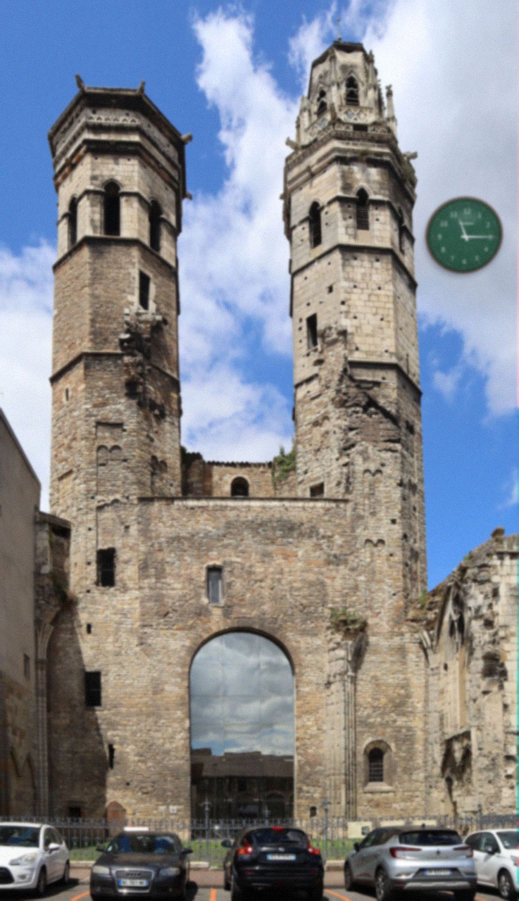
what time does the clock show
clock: 11:15
